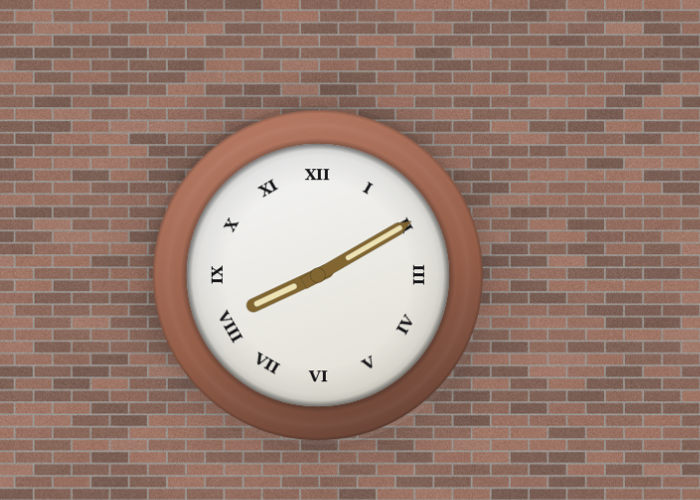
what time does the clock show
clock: 8:10
